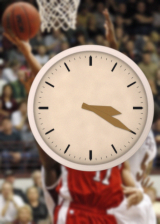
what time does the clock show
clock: 3:20
